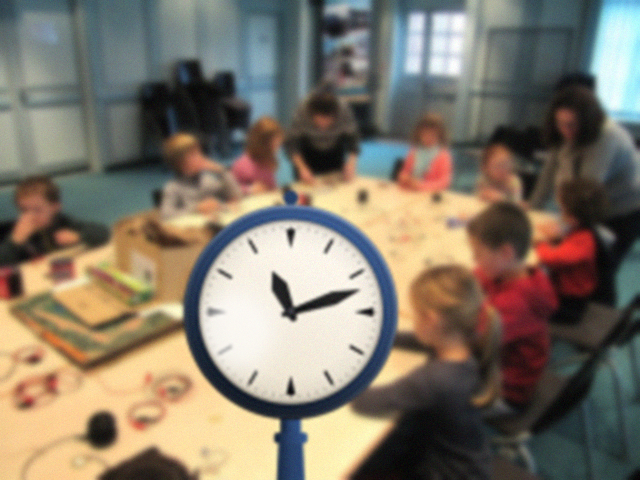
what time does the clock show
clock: 11:12
